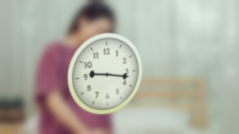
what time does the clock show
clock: 9:17
